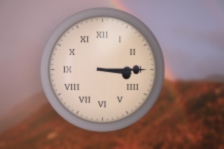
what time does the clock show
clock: 3:15
